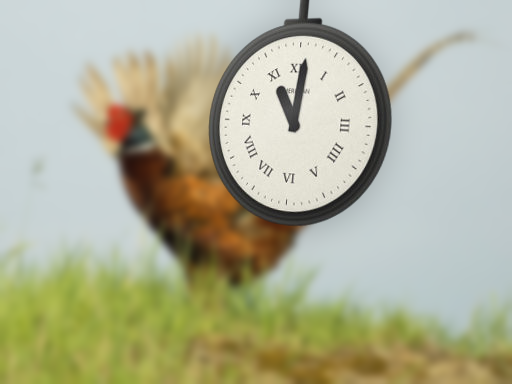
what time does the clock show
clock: 11:01
